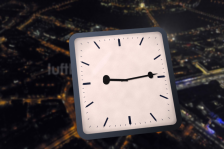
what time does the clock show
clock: 9:14
